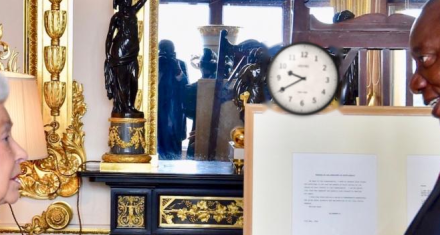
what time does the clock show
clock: 9:40
